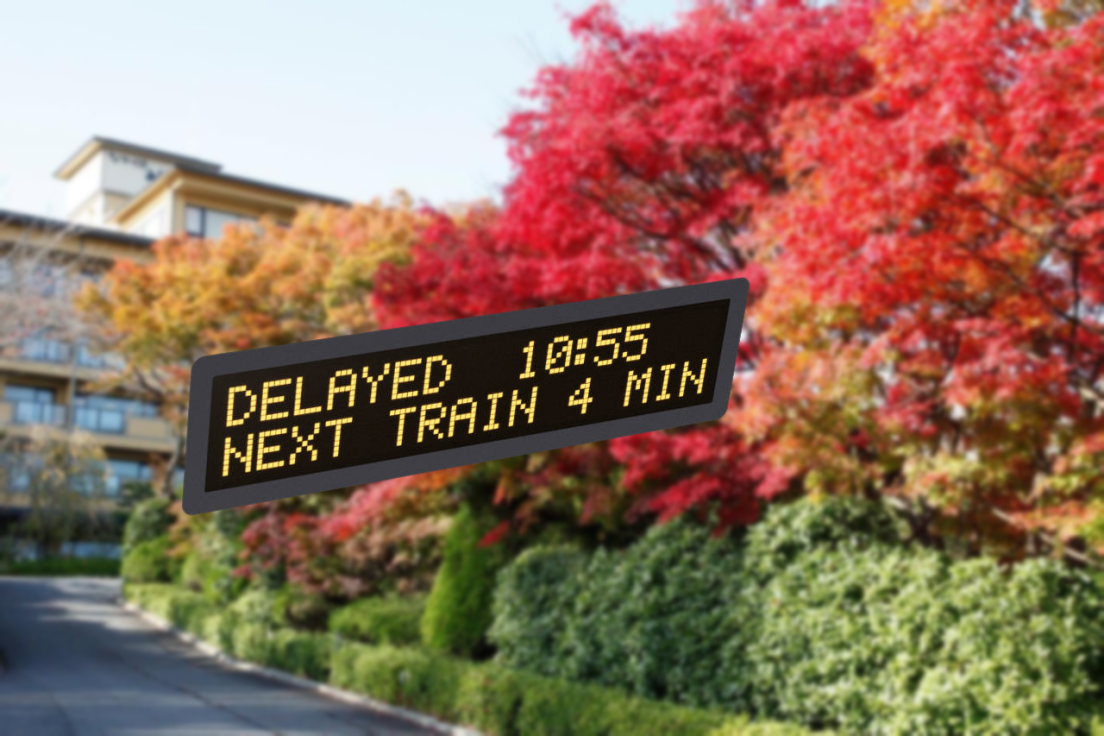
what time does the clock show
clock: 10:55
